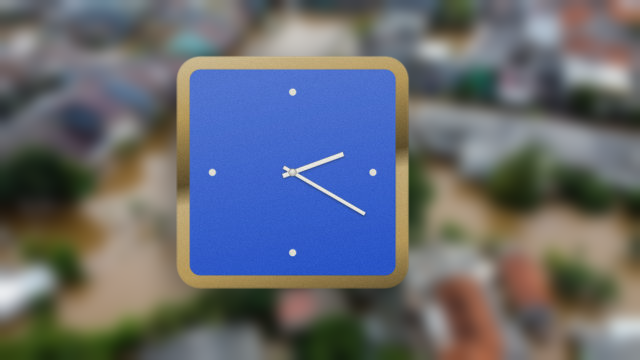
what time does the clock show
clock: 2:20
